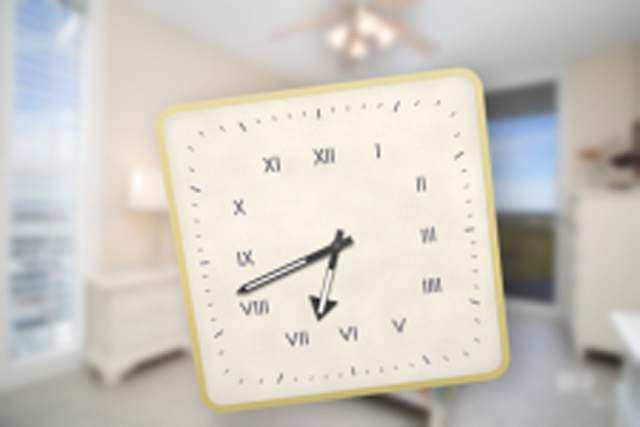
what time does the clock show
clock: 6:42
